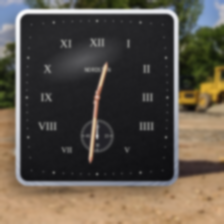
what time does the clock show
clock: 12:31
